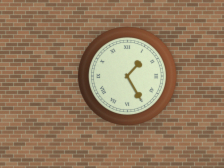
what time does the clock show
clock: 1:25
